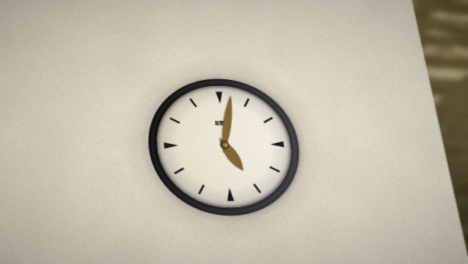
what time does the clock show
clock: 5:02
